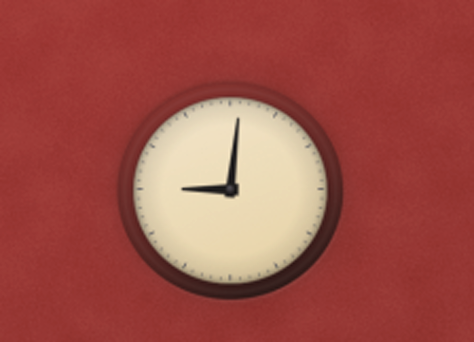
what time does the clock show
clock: 9:01
